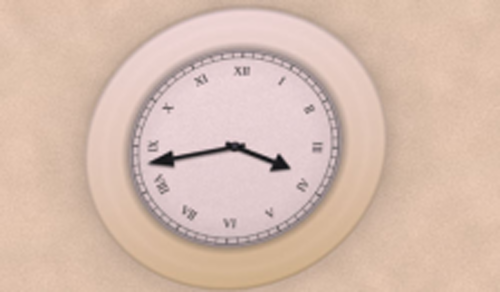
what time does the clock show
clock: 3:43
